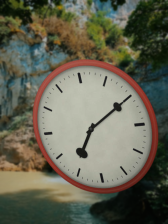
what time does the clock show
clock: 7:10
